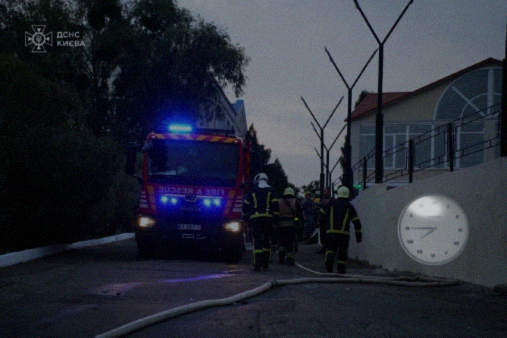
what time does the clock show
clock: 7:45
